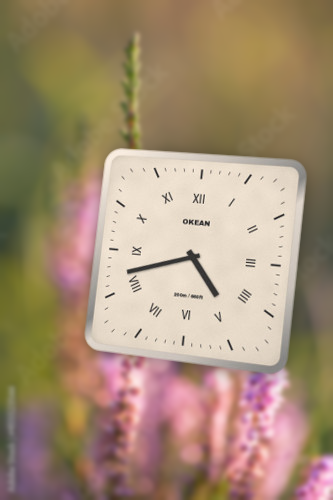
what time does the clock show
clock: 4:42
